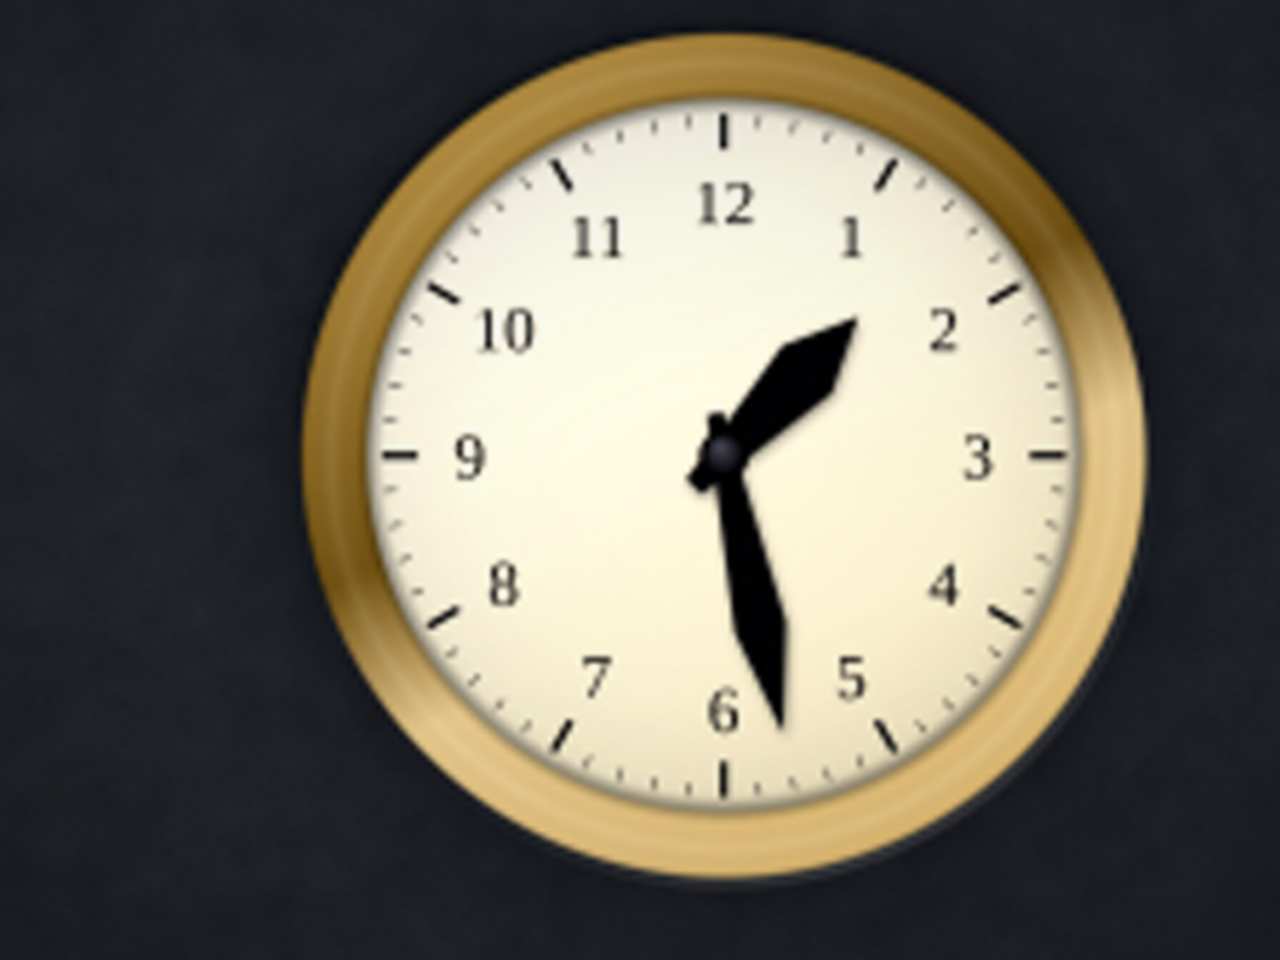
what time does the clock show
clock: 1:28
